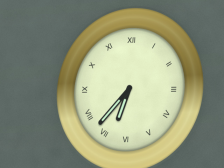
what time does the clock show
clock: 6:37
